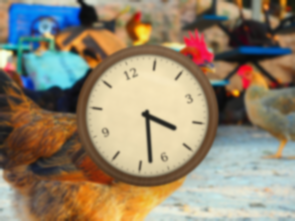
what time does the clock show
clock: 4:33
